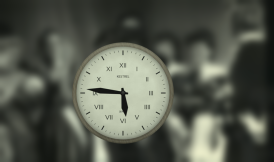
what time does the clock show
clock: 5:46
